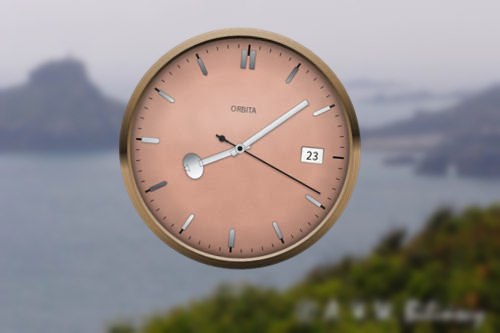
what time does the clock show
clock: 8:08:19
